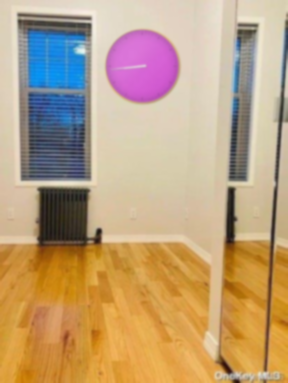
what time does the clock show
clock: 8:44
